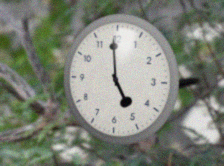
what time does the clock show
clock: 4:59
